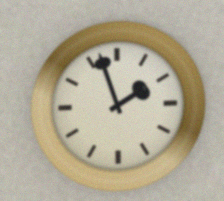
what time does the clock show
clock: 1:57
